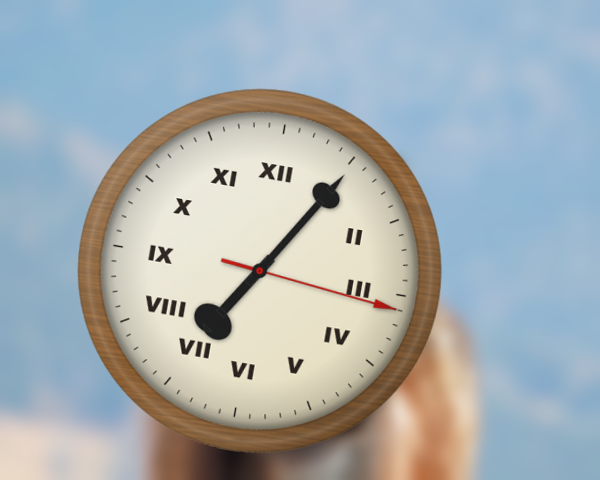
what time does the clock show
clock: 7:05:16
